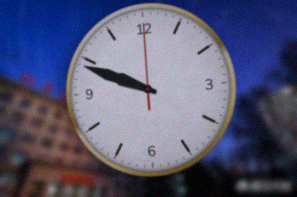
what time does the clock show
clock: 9:49:00
